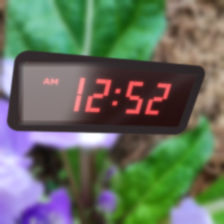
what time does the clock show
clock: 12:52
